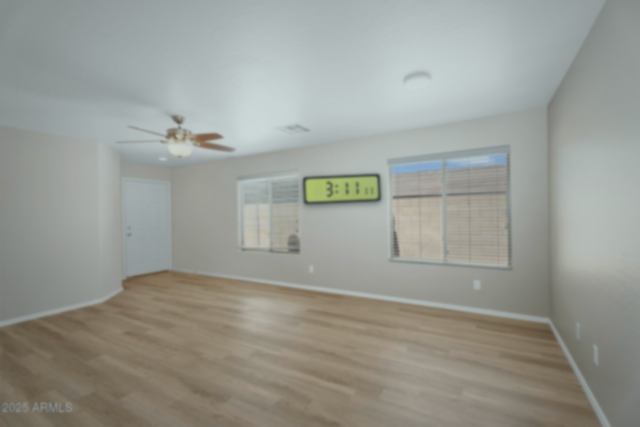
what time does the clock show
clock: 3:11
